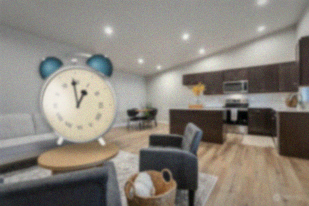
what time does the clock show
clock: 12:59
